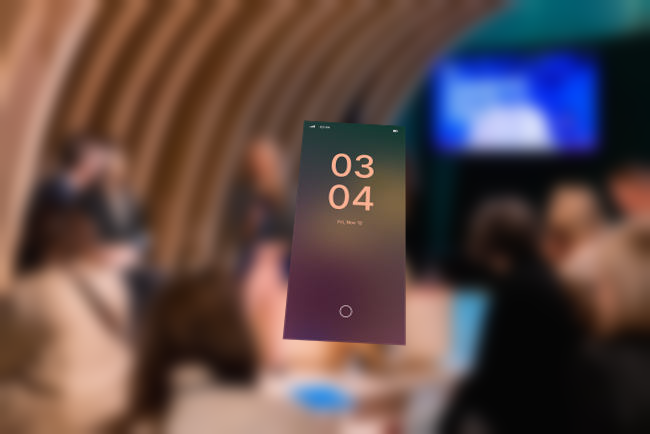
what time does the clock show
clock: 3:04
